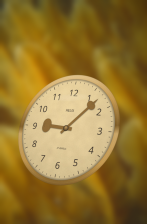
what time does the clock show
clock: 9:07
